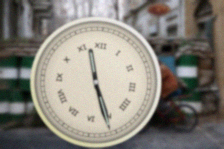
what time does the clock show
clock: 11:26
